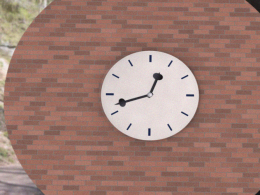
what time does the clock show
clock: 12:42
